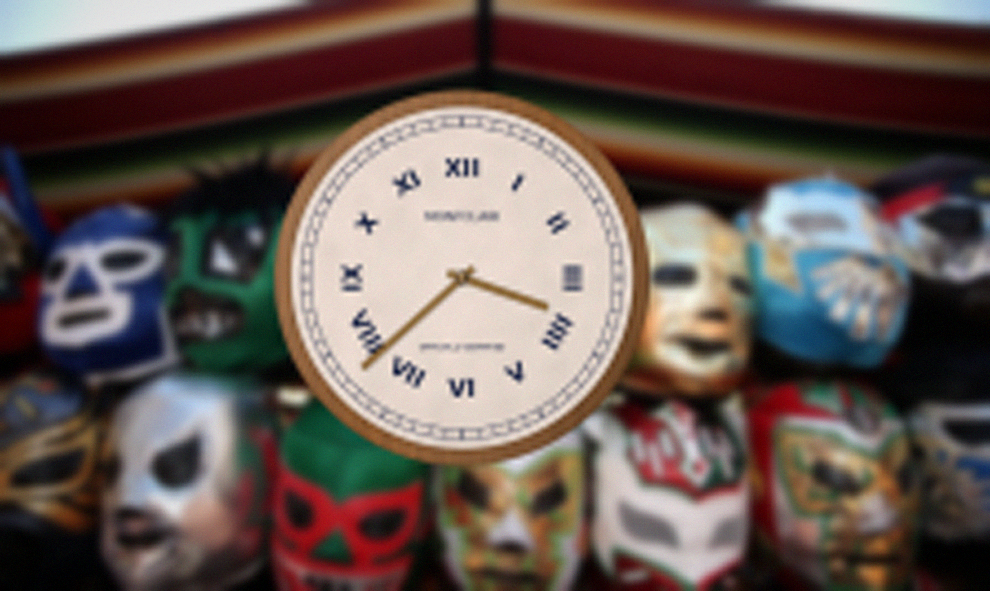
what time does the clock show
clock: 3:38
